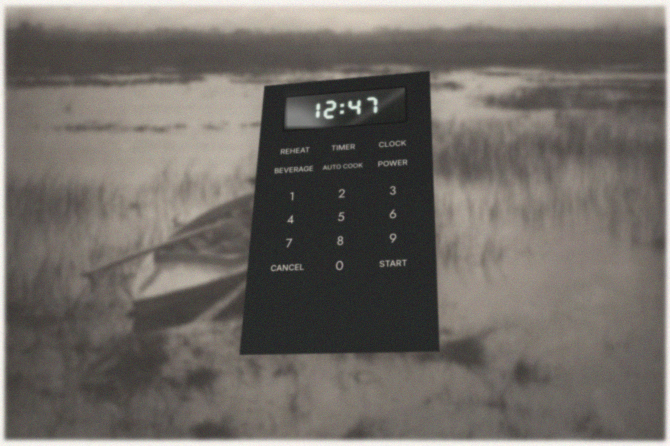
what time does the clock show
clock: 12:47
